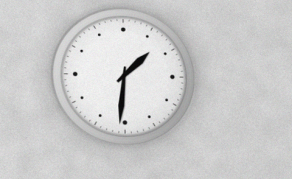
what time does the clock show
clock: 1:31
